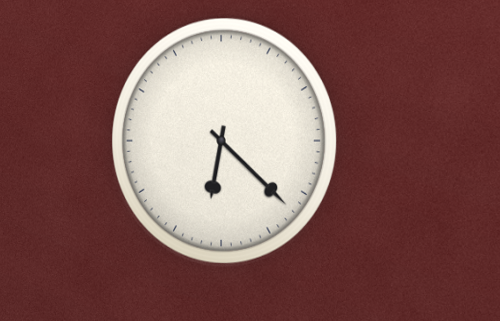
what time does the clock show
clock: 6:22
